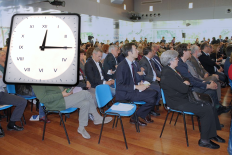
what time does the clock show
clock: 12:15
